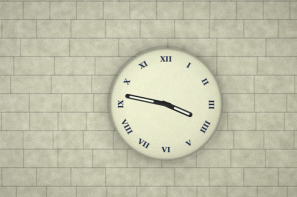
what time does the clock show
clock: 3:47
